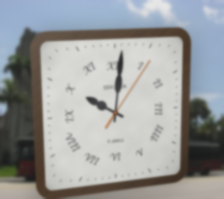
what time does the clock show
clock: 10:01:06
